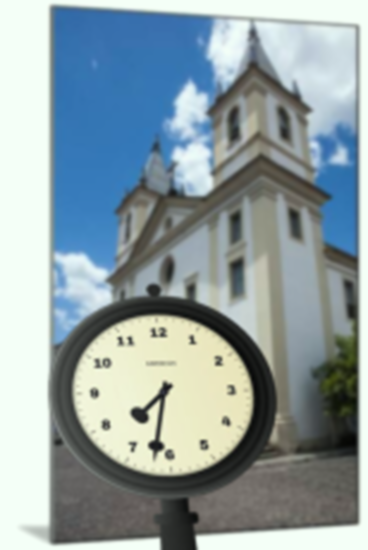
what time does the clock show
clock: 7:32
